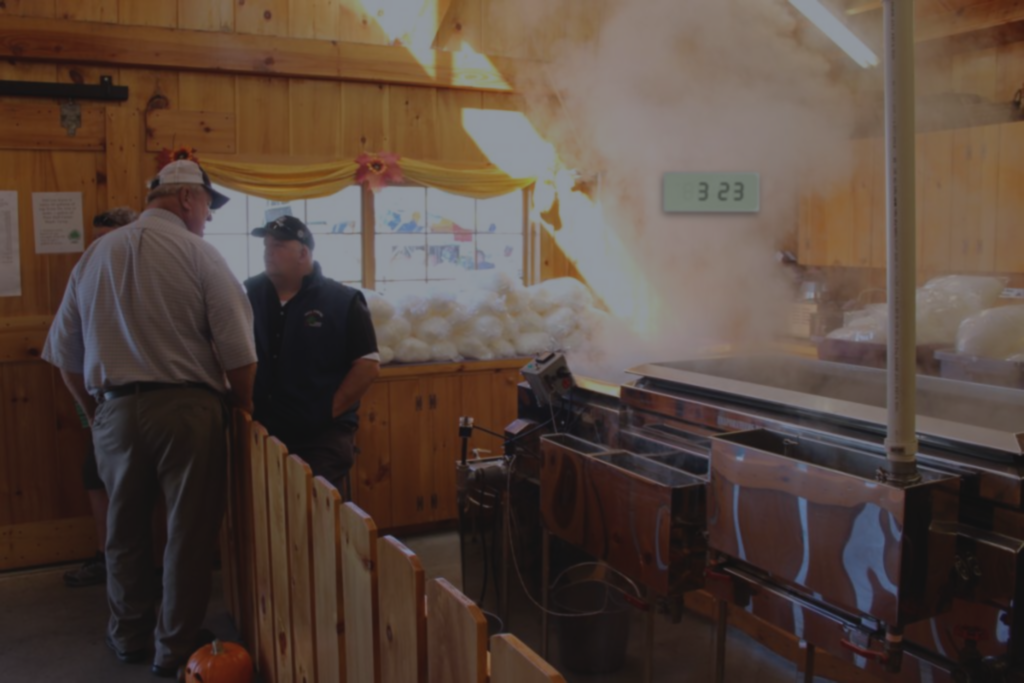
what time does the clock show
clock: 3:23
